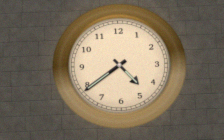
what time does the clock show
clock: 4:39
